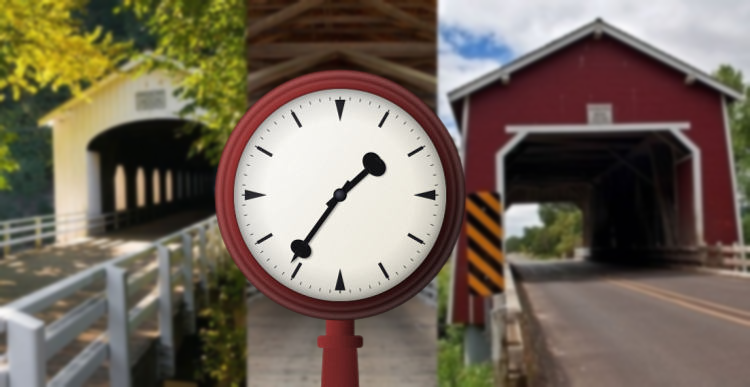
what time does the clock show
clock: 1:36
